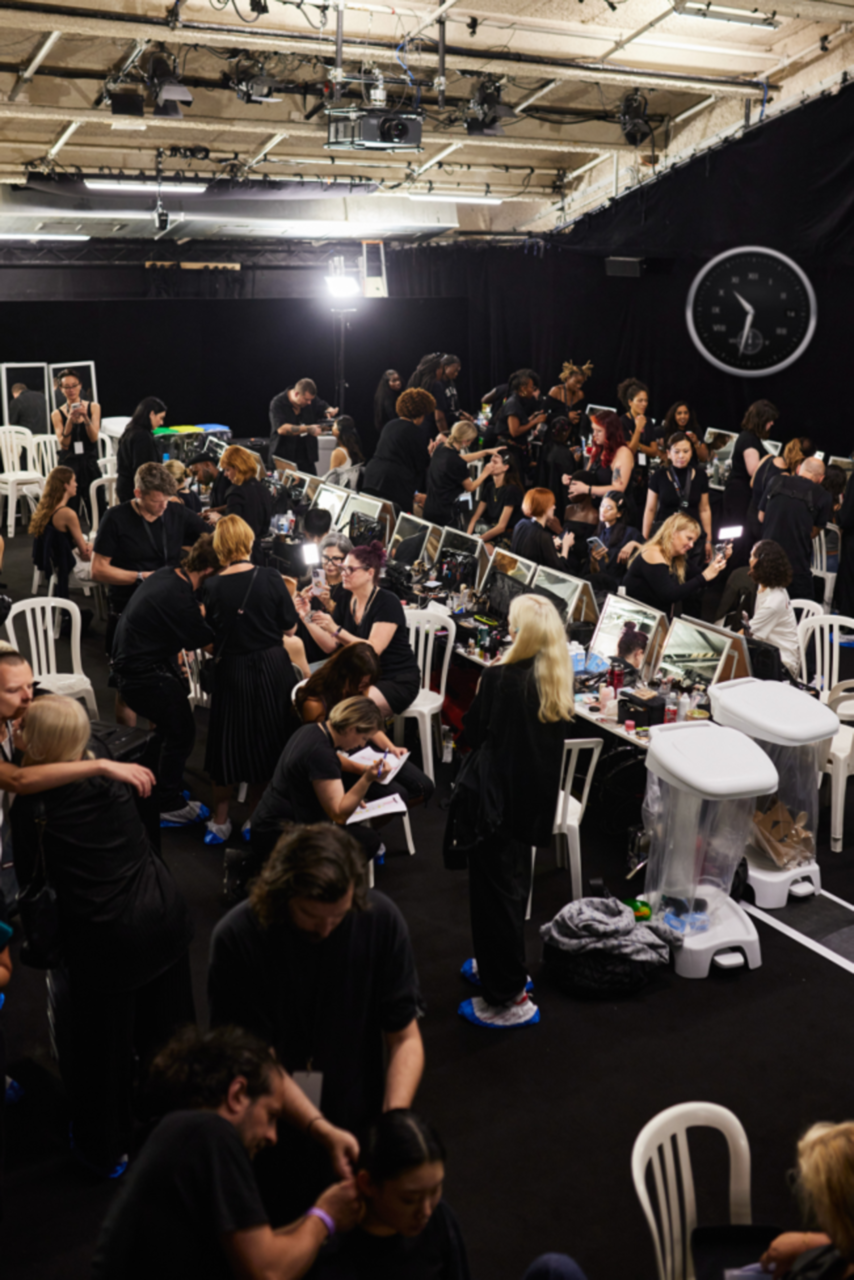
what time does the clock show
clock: 10:32
